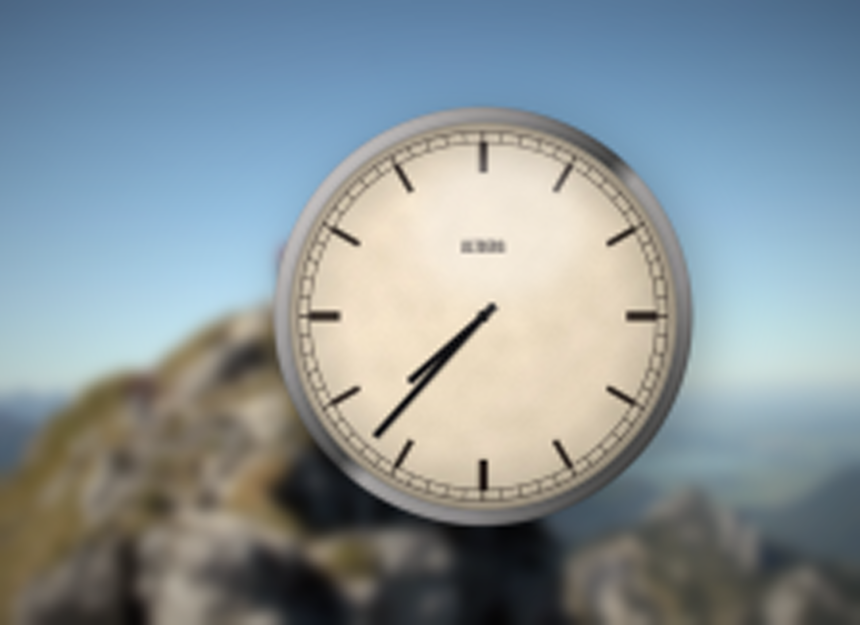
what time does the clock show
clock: 7:37
